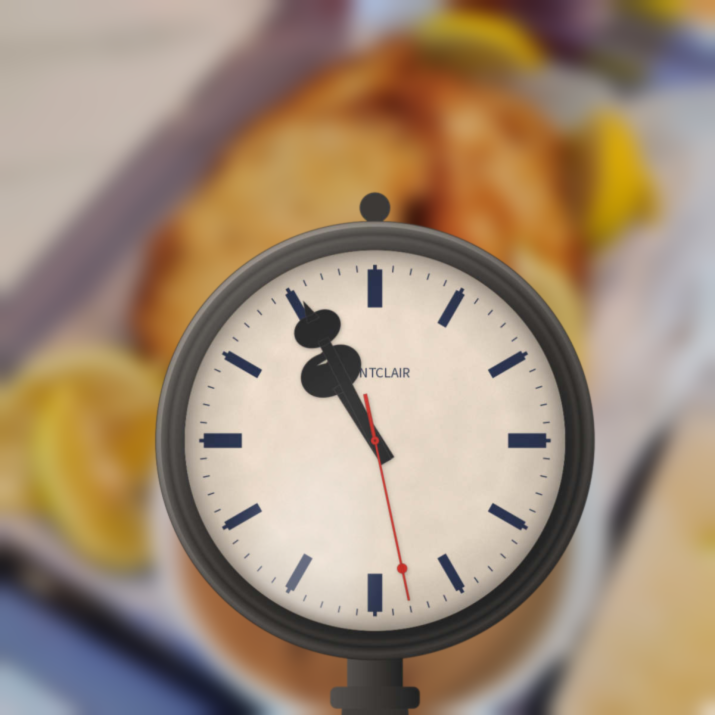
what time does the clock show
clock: 10:55:28
